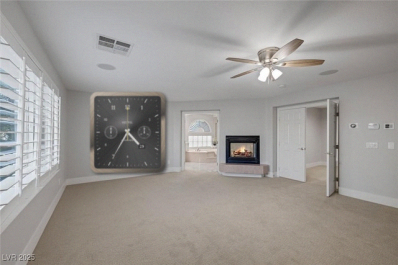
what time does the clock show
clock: 4:35
